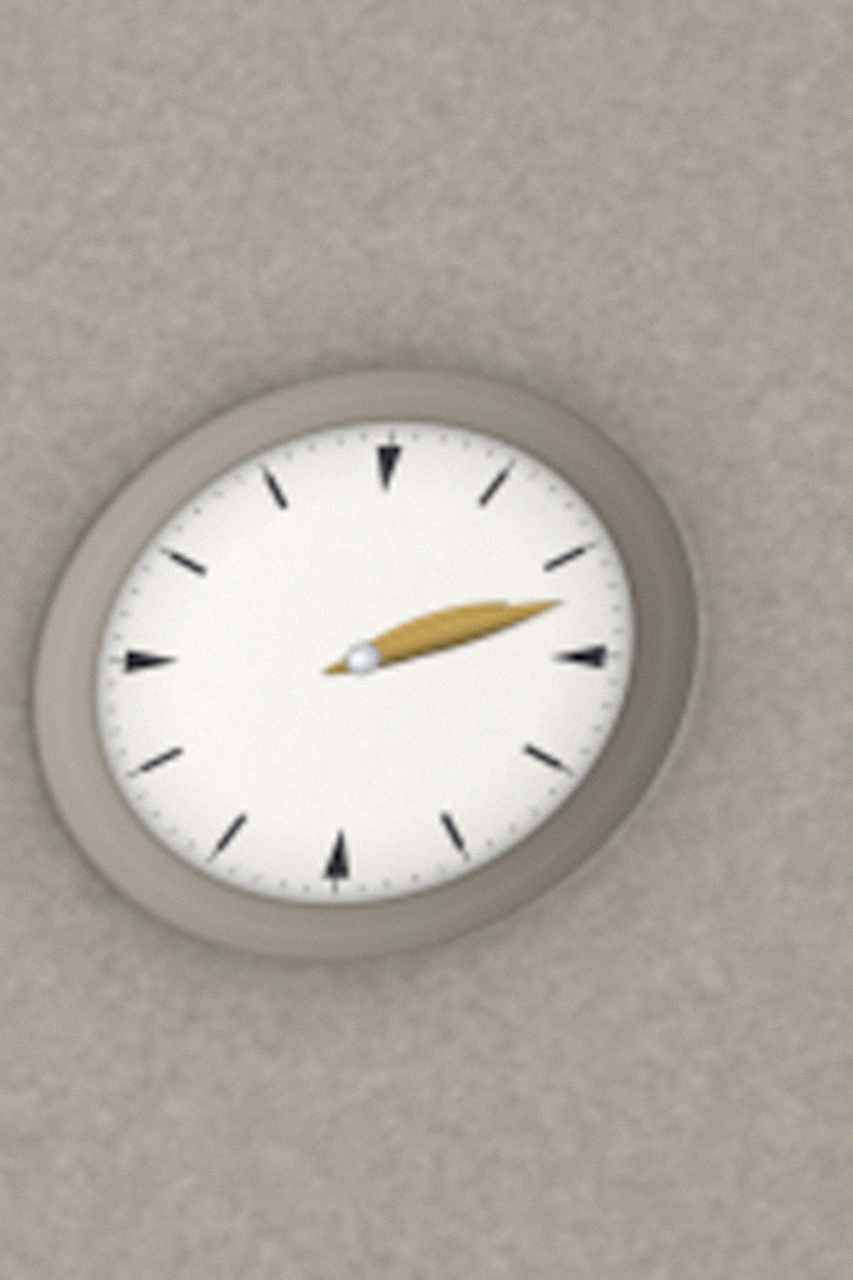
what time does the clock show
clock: 2:12
